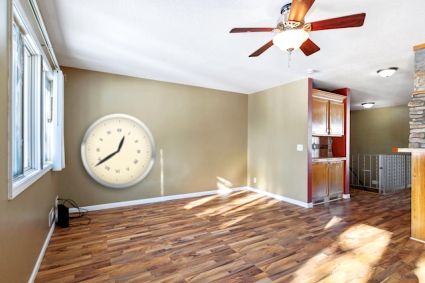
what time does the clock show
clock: 12:39
